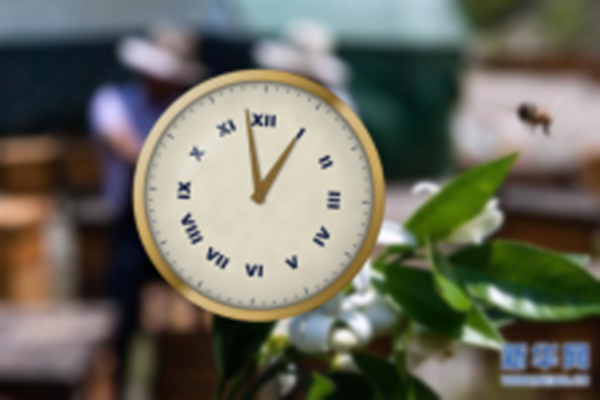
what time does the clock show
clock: 12:58
